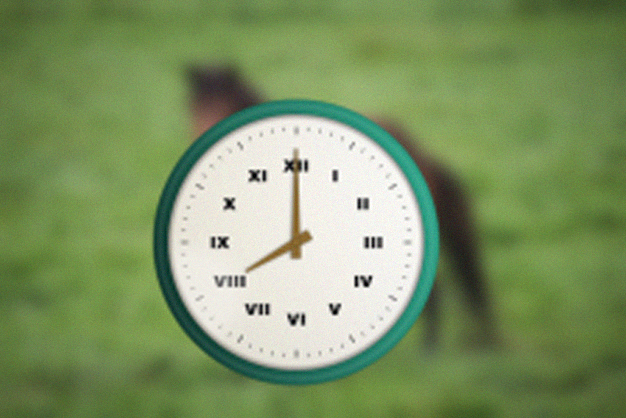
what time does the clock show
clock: 8:00
